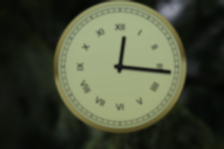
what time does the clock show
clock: 12:16
